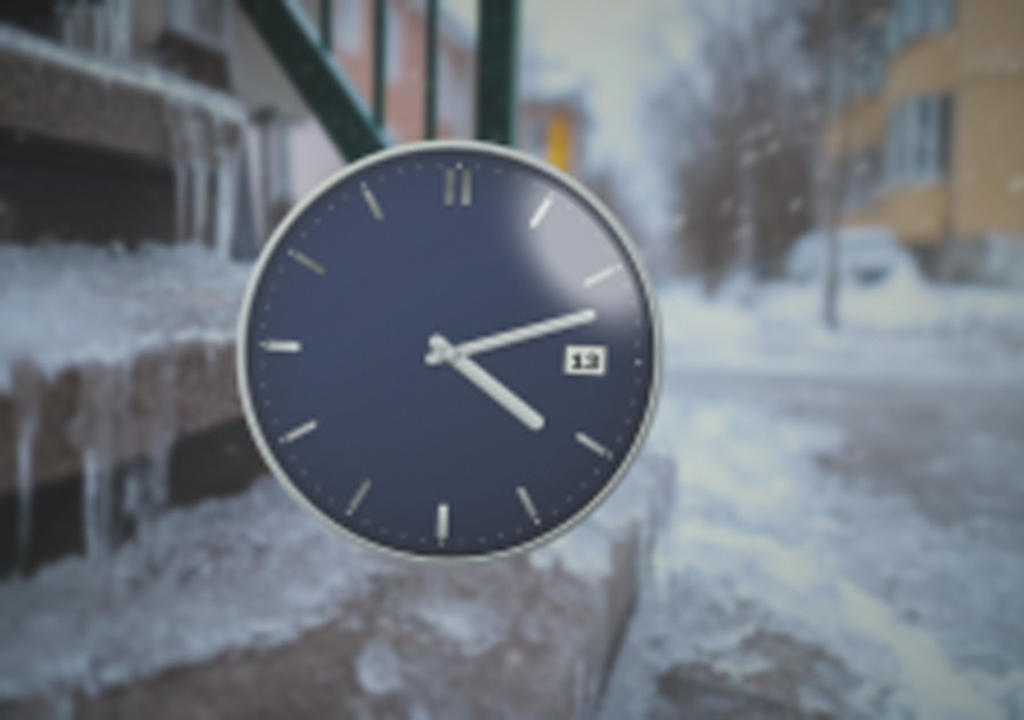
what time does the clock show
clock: 4:12
